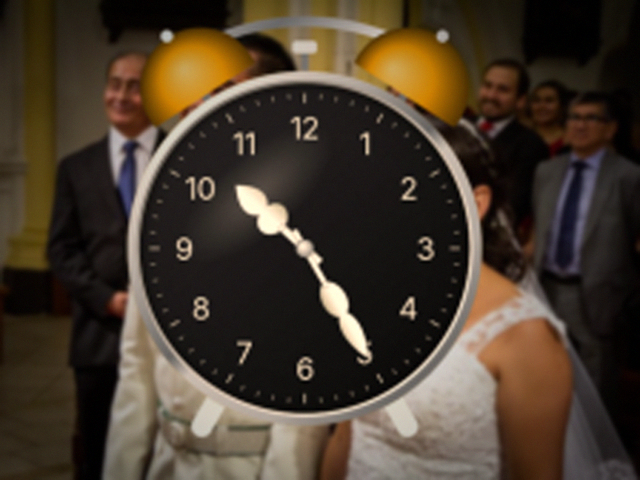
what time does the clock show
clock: 10:25
